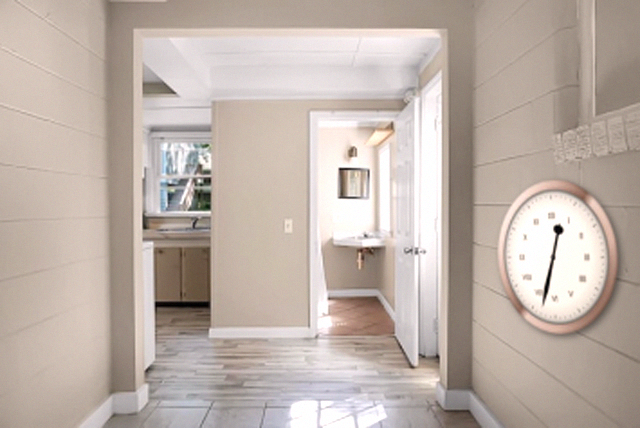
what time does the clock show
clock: 12:33
